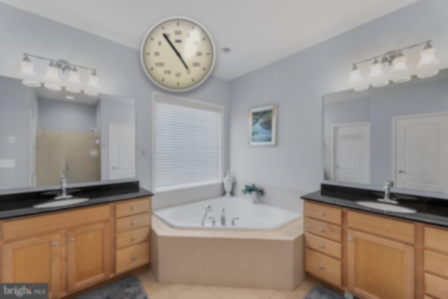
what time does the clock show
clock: 4:54
